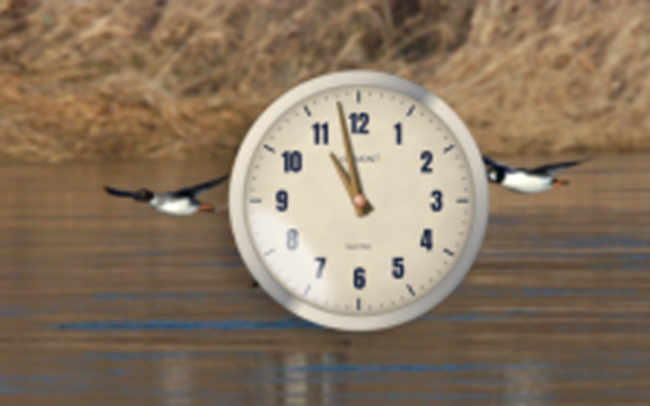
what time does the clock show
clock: 10:58
